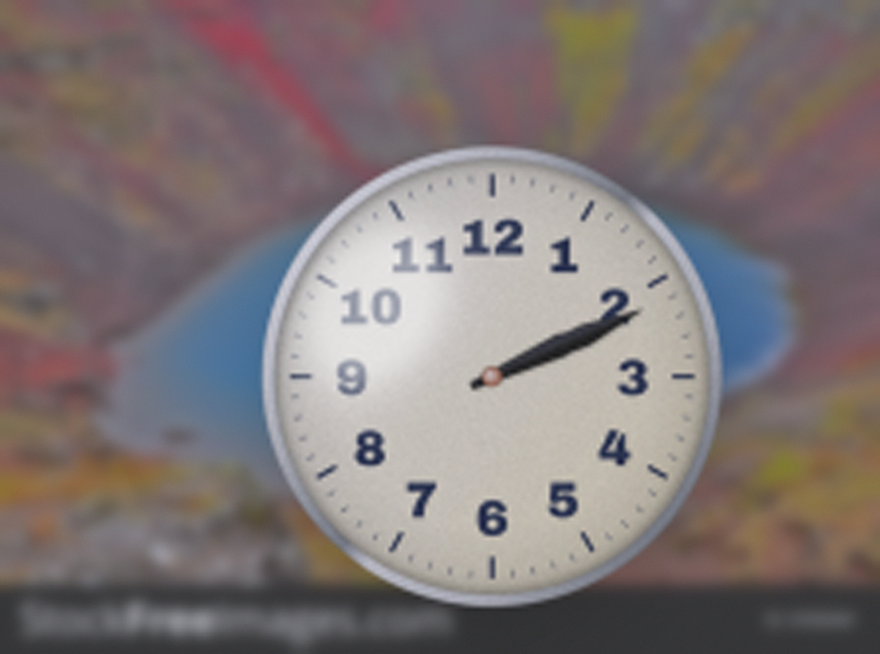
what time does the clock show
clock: 2:11
